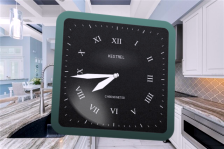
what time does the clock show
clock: 7:44
